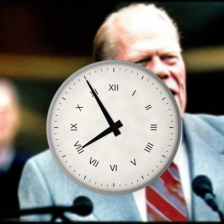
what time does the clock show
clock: 7:55
